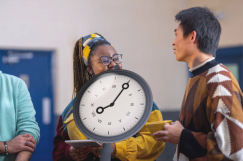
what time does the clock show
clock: 8:05
